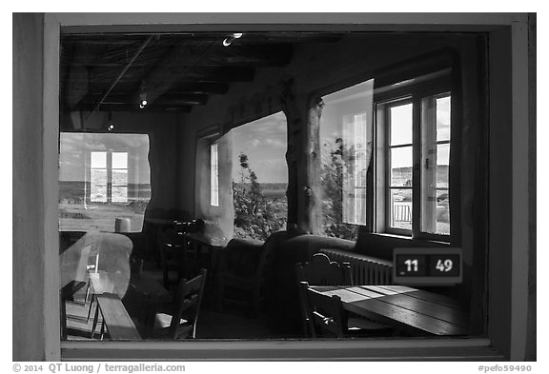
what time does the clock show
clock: 11:49
